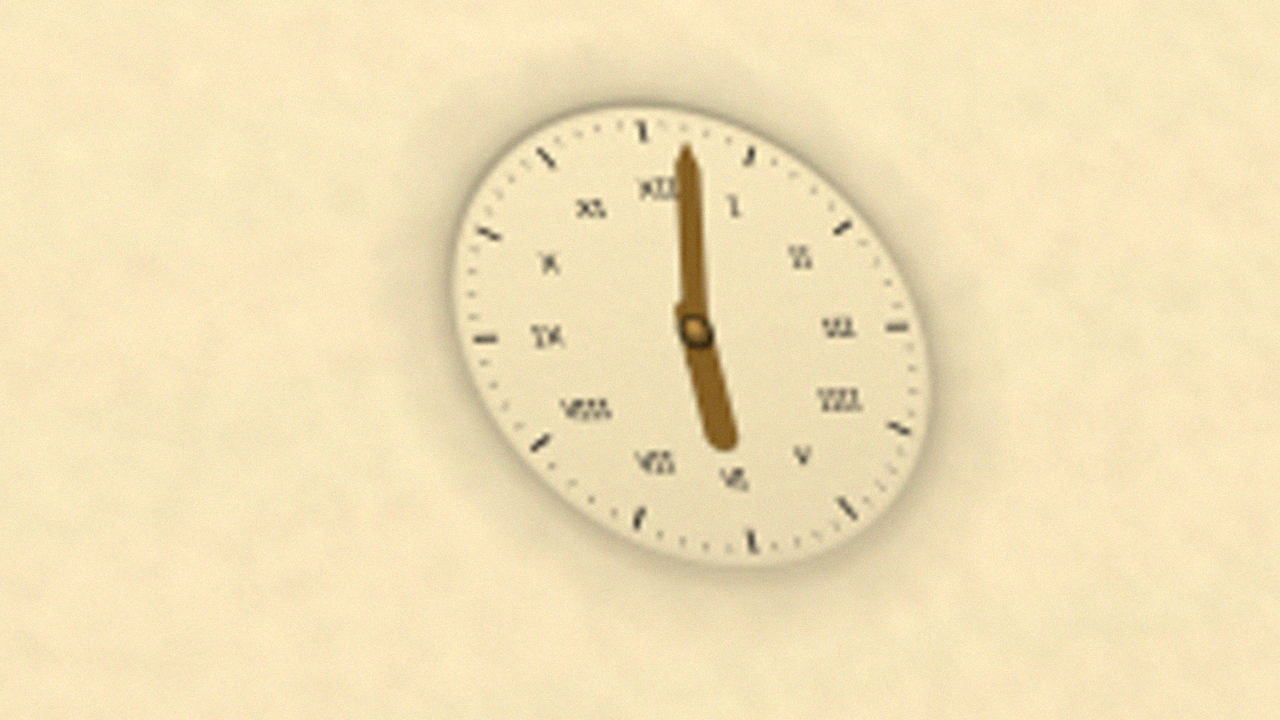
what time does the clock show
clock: 6:02
